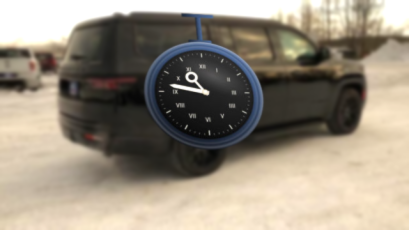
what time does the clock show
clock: 10:47
